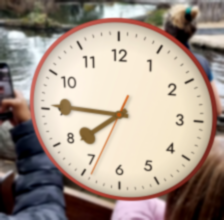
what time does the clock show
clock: 7:45:34
